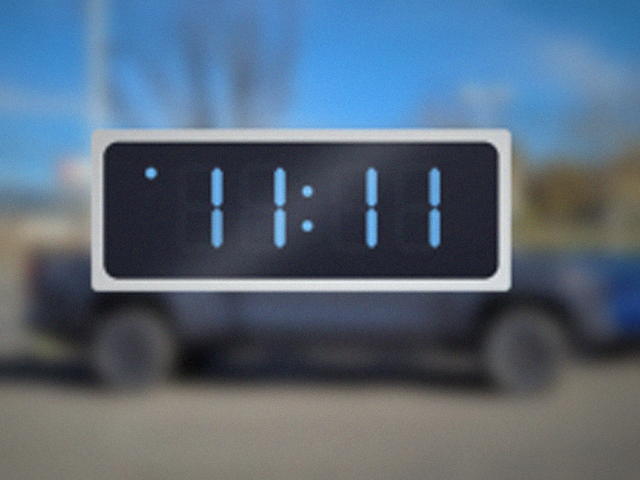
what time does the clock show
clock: 11:11
